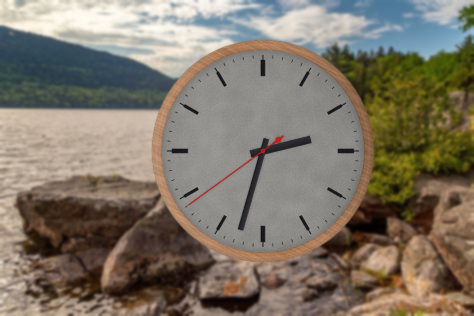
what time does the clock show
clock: 2:32:39
